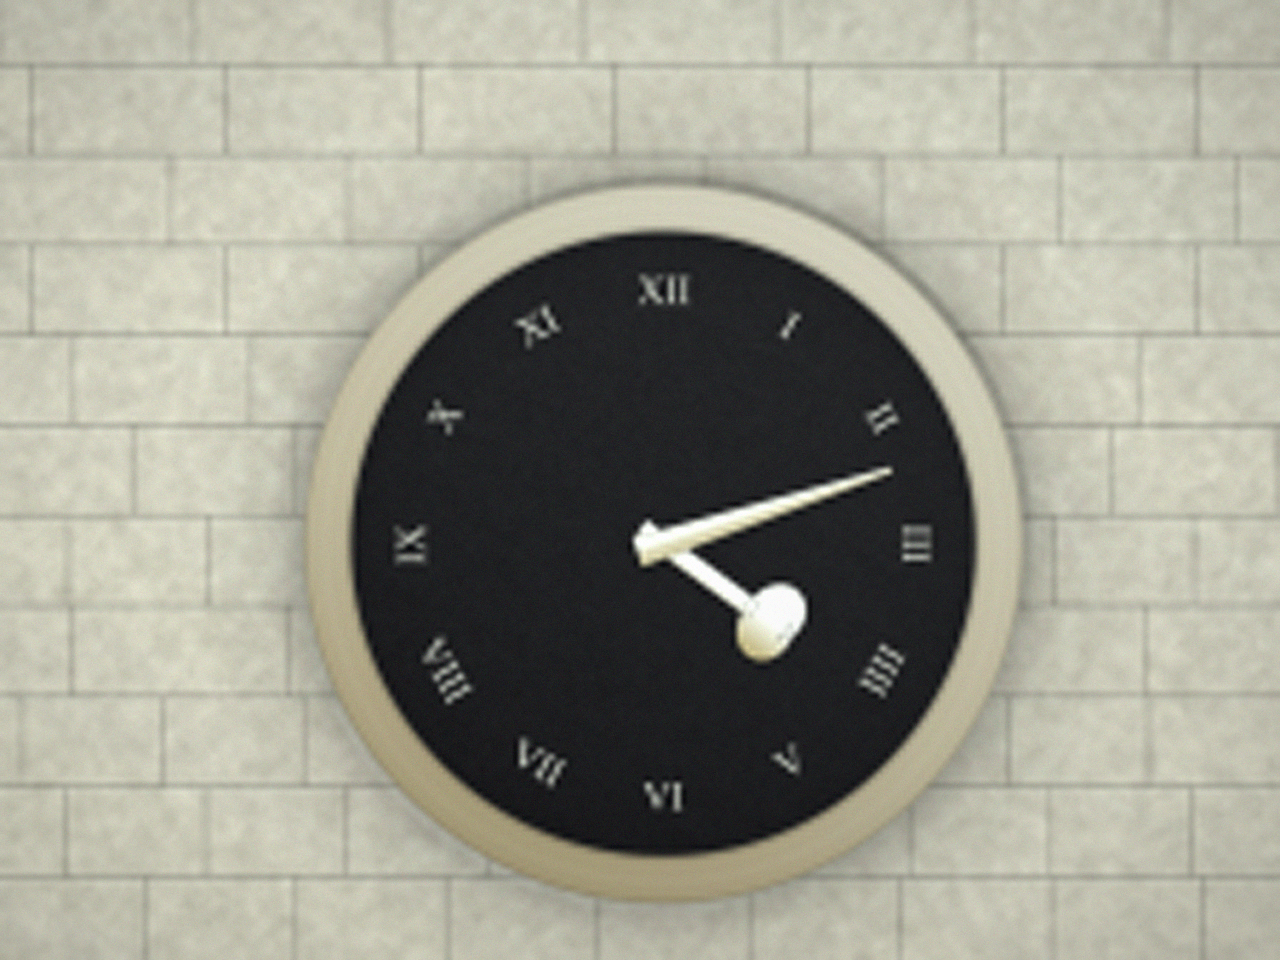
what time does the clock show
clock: 4:12
